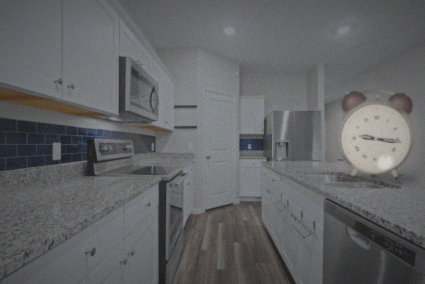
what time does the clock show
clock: 9:16
